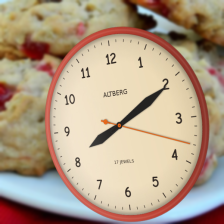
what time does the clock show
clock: 8:10:18
